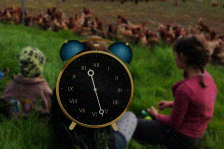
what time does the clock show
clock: 11:27
